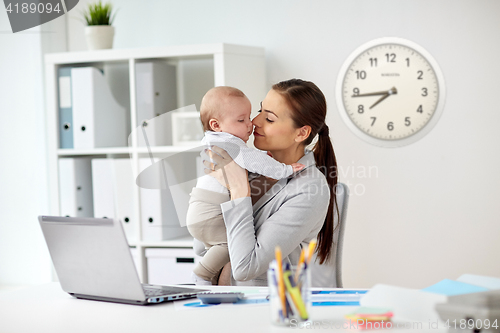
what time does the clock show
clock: 7:44
